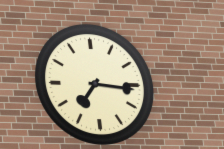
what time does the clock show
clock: 7:16
